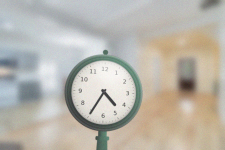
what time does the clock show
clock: 4:35
